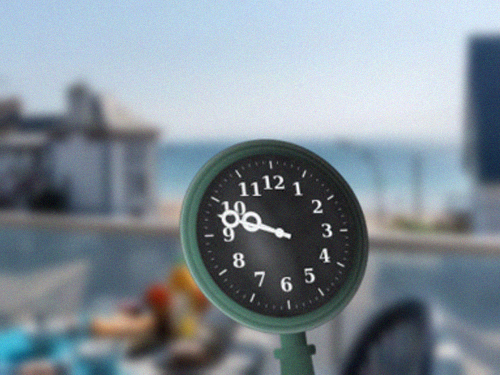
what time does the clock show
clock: 9:48
